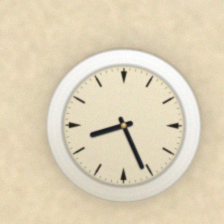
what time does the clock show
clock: 8:26
